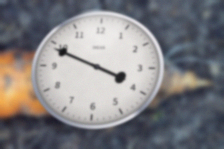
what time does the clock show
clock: 3:49
